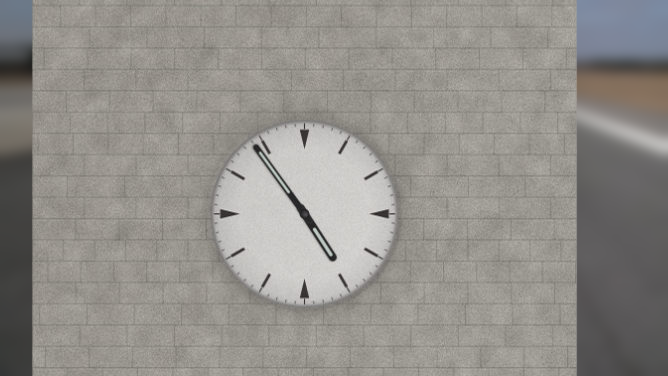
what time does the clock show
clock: 4:54
